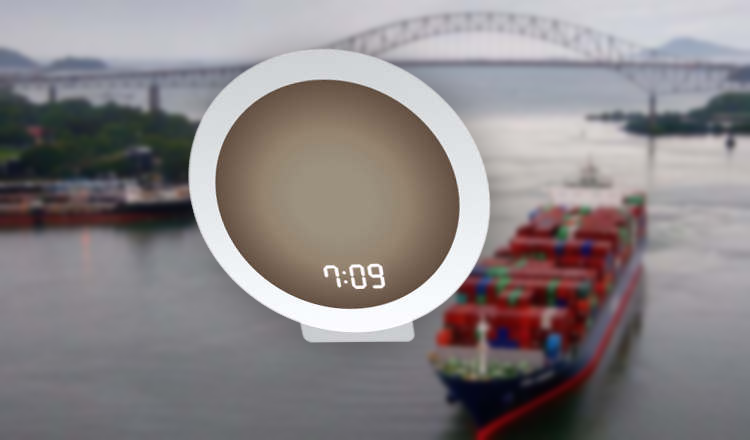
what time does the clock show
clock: 7:09
